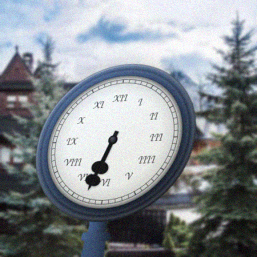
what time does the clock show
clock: 6:33
